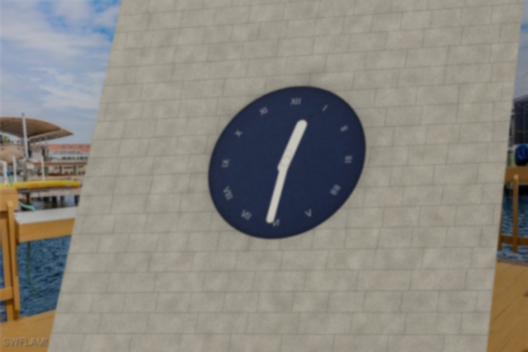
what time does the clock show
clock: 12:31
